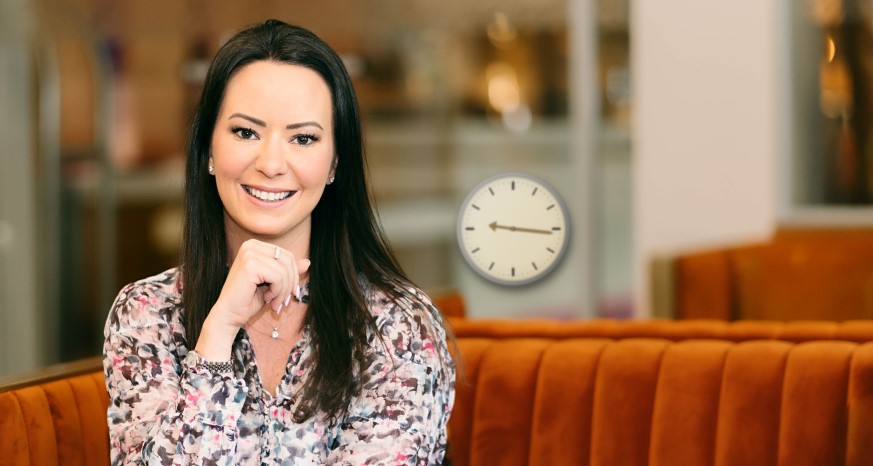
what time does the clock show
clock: 9:16
